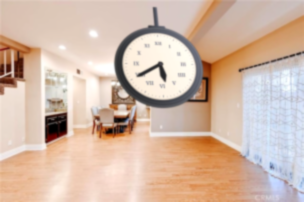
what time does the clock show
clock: 5:40
